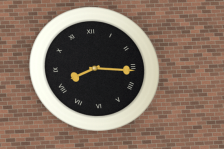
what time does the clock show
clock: 8:16
